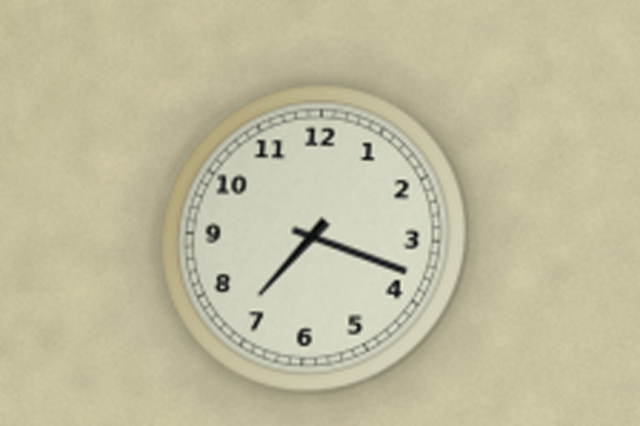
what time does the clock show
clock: 7:18
